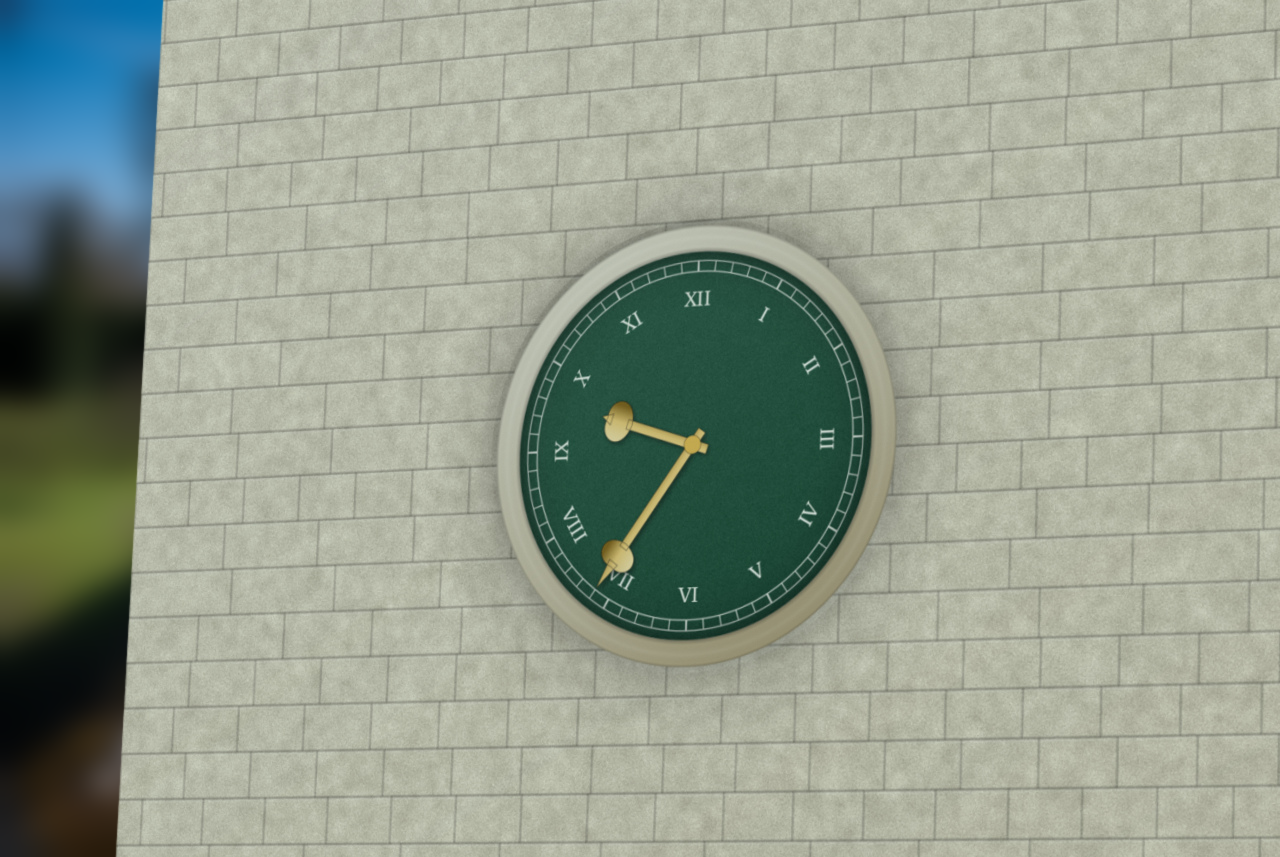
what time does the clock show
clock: 9:36
